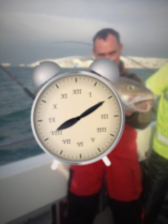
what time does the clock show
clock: 8:10
